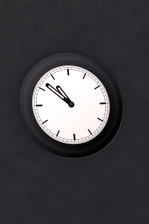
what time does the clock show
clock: 10:52
